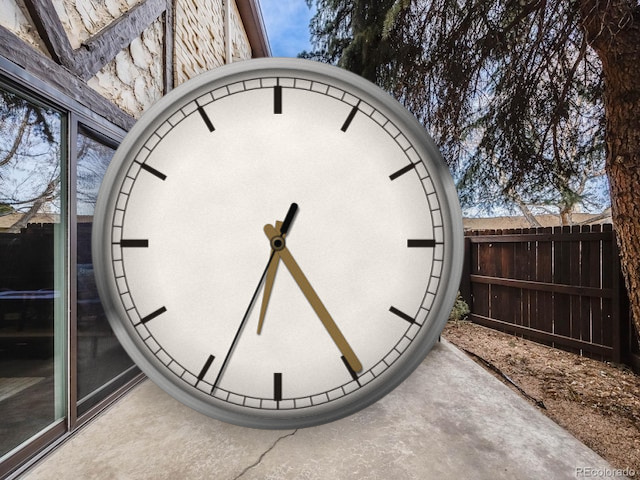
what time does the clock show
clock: 6:24:34
